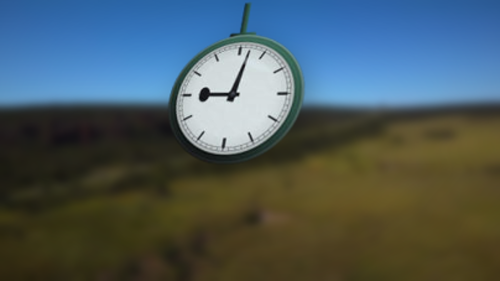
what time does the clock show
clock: 9:02
